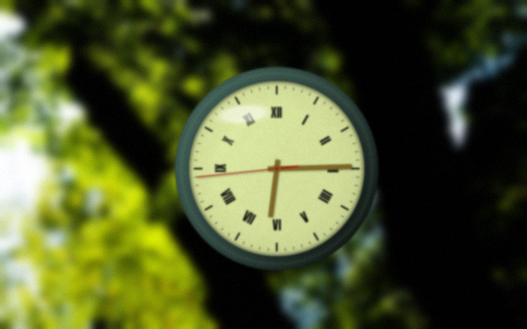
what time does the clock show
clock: 6:14:44
